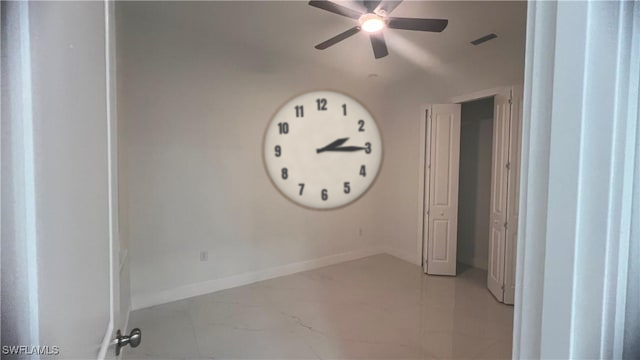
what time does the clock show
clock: 2:15
